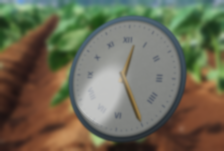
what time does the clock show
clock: 12:25
